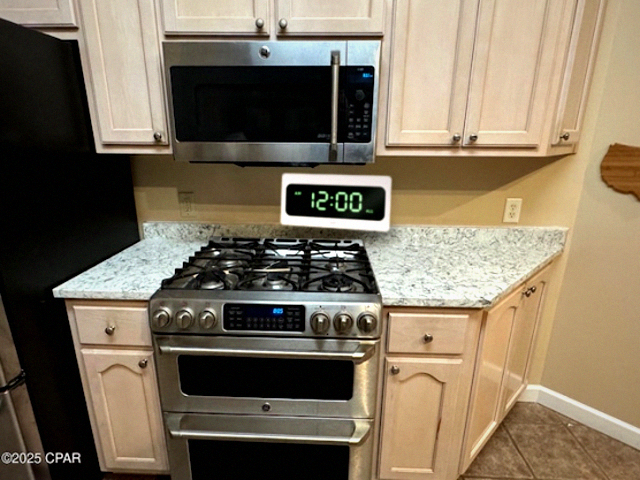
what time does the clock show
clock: 12:00
